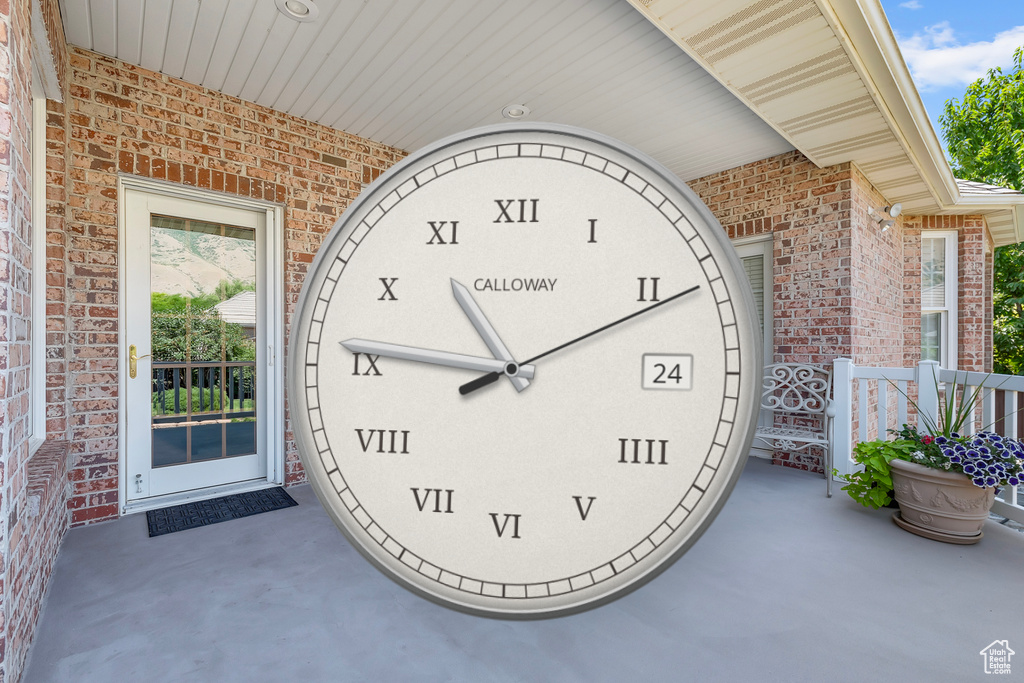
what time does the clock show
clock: 10:46:11
